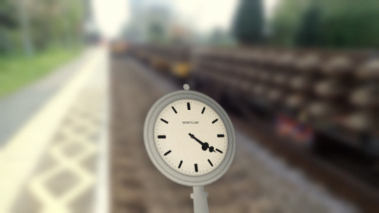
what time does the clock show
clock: 4:21
